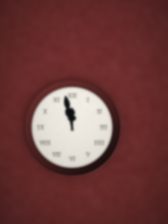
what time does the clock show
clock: 11:58
